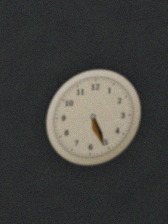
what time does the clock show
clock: 5:26
